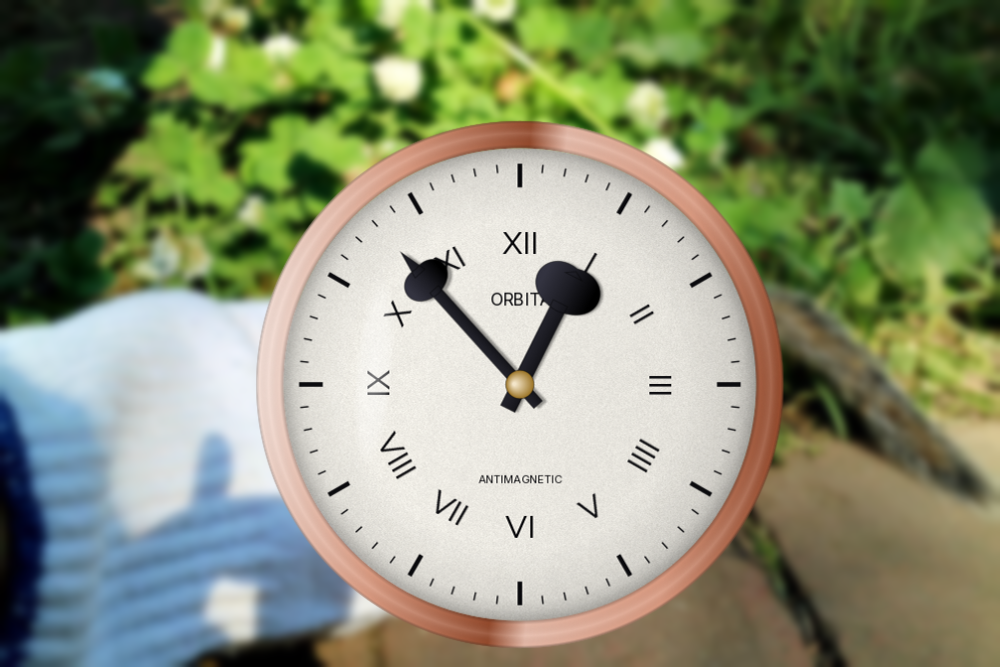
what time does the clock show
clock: 12:53
